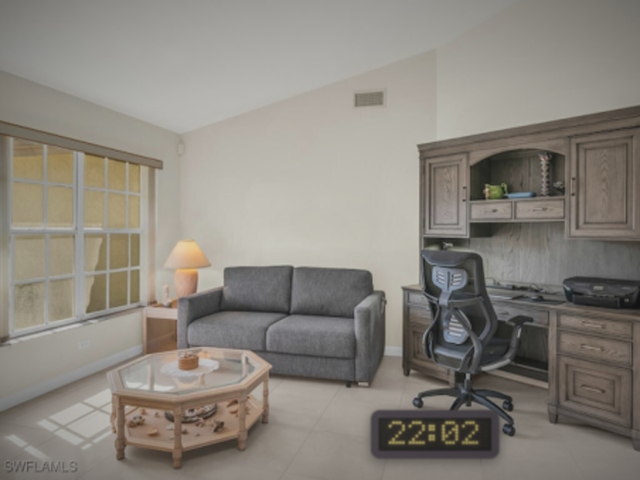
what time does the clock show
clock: 22:02
